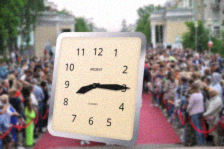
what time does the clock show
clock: 8:15
